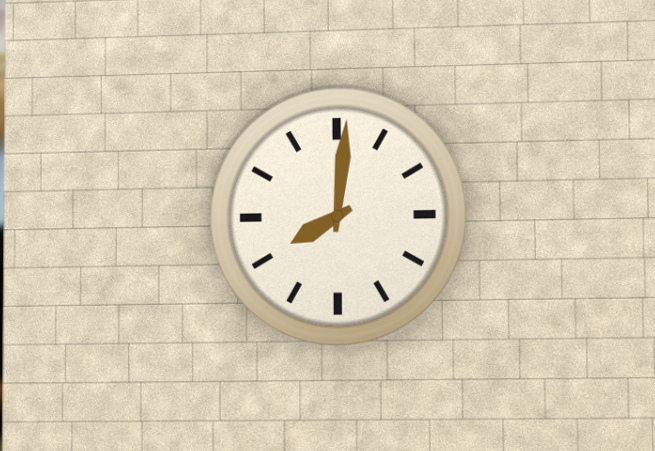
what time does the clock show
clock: 8:01
